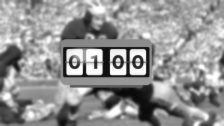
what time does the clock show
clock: 1:00
